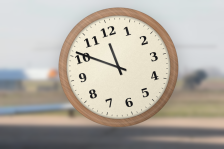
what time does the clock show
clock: 11:51
